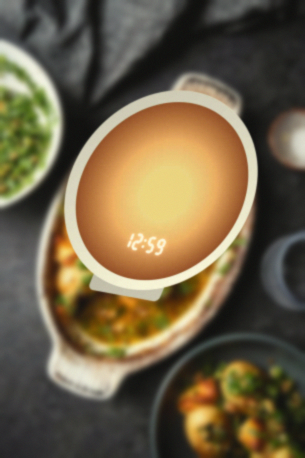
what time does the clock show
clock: 12:59
